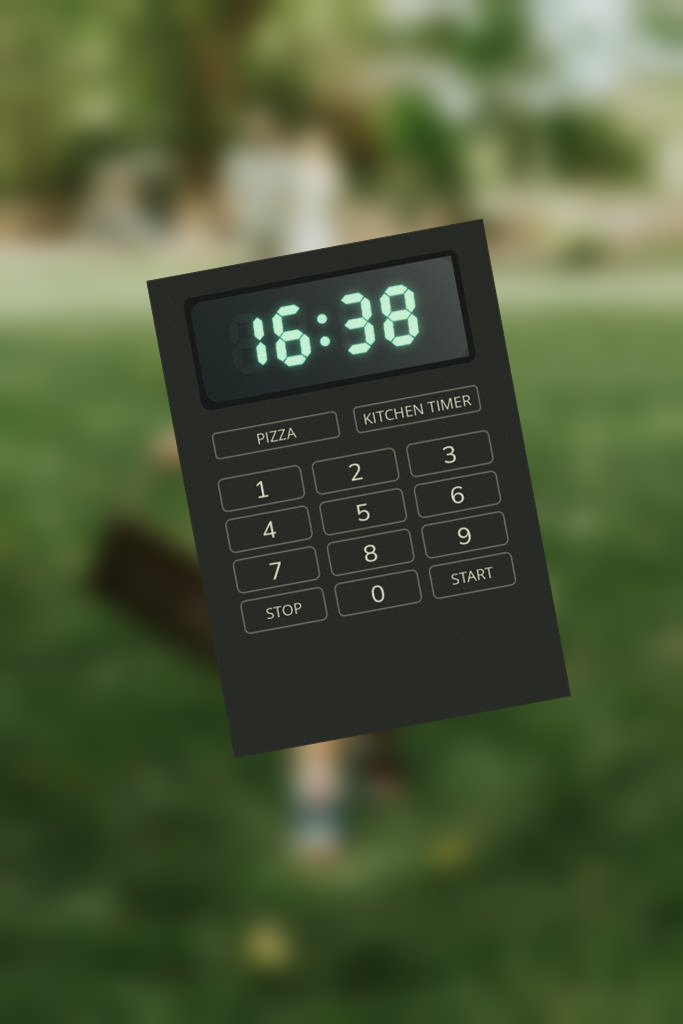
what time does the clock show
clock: 16:38
